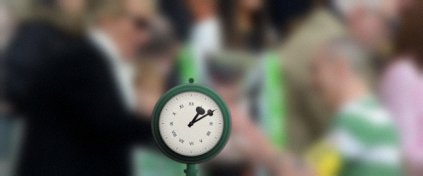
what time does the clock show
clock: 1:10
